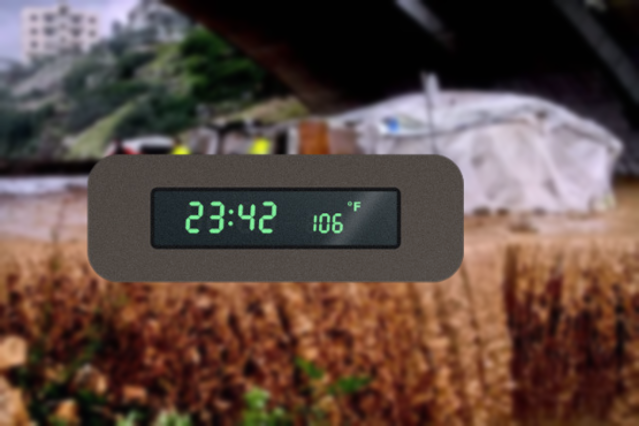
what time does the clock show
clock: 23:42
